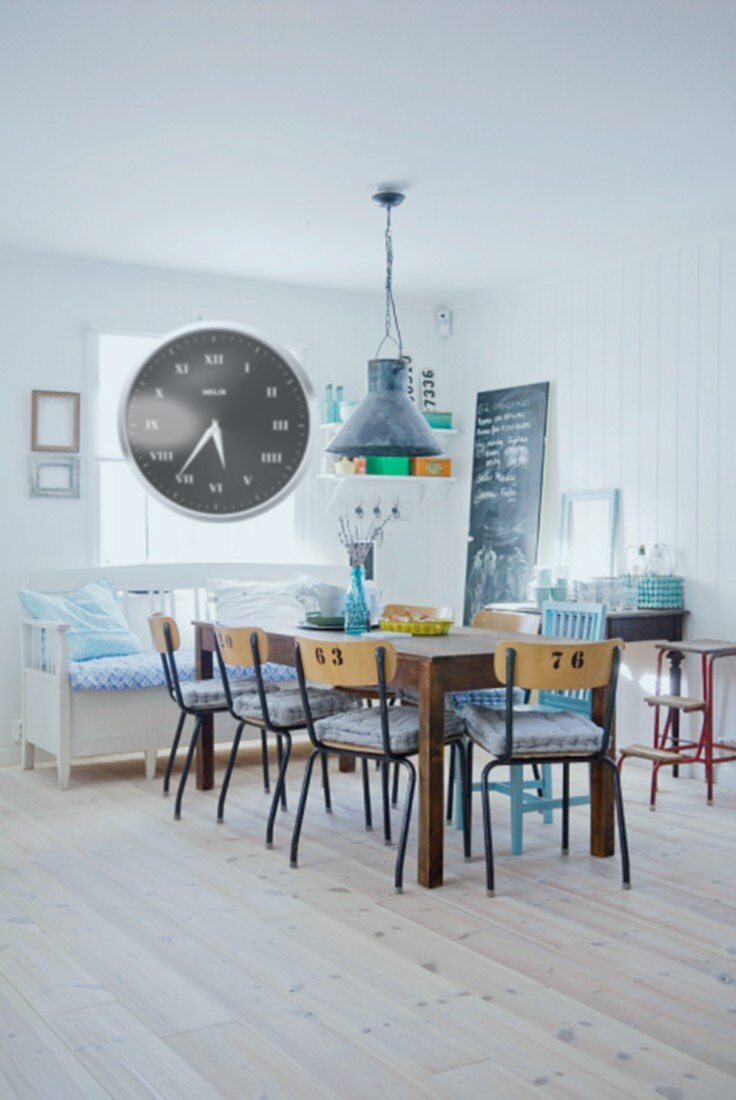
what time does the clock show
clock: 5:36
